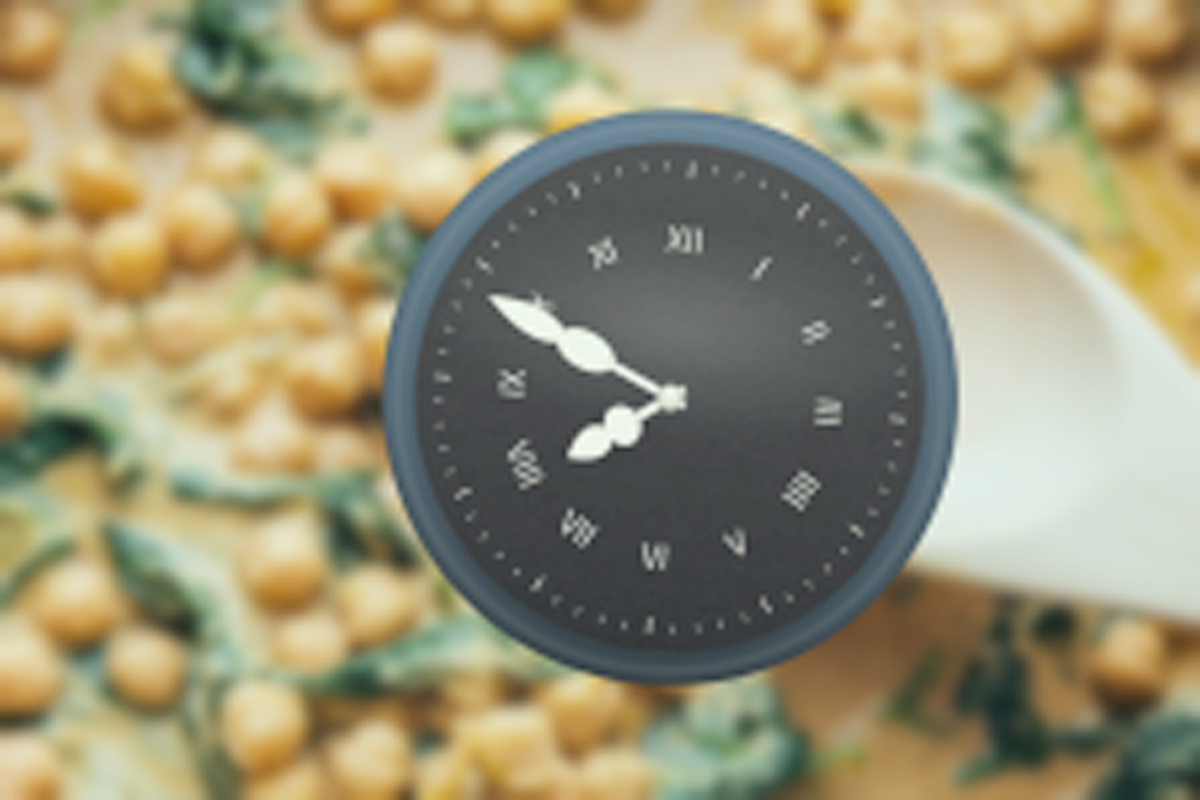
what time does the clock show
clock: 7:49
